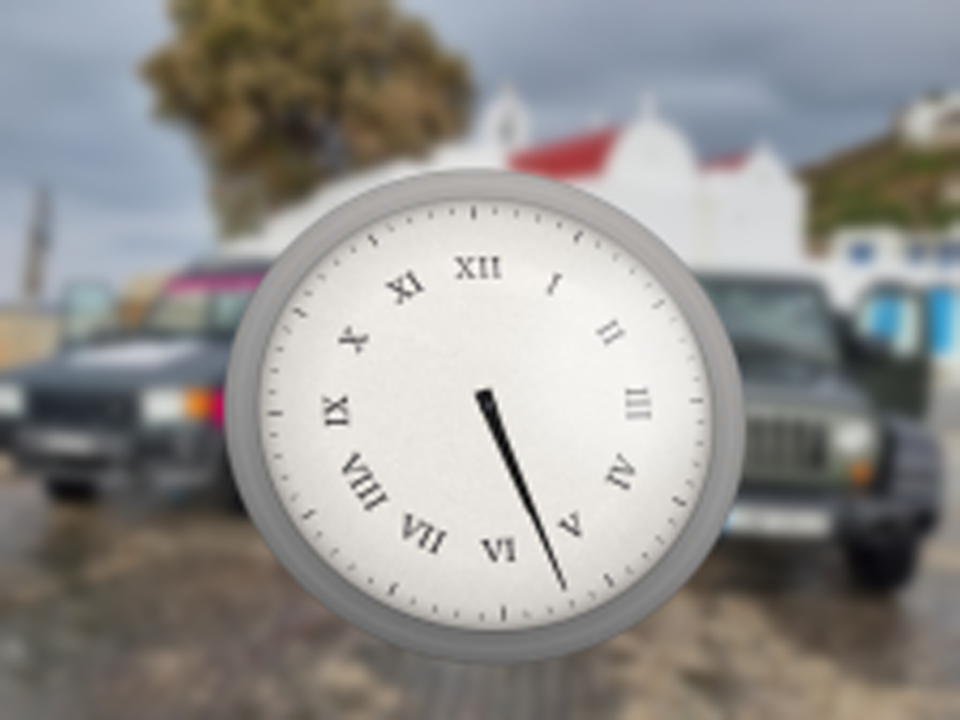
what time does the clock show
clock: 5:27
